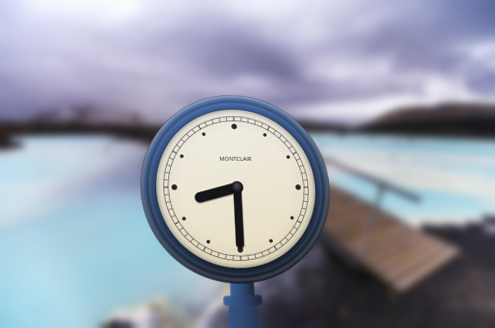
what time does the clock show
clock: 8:30
